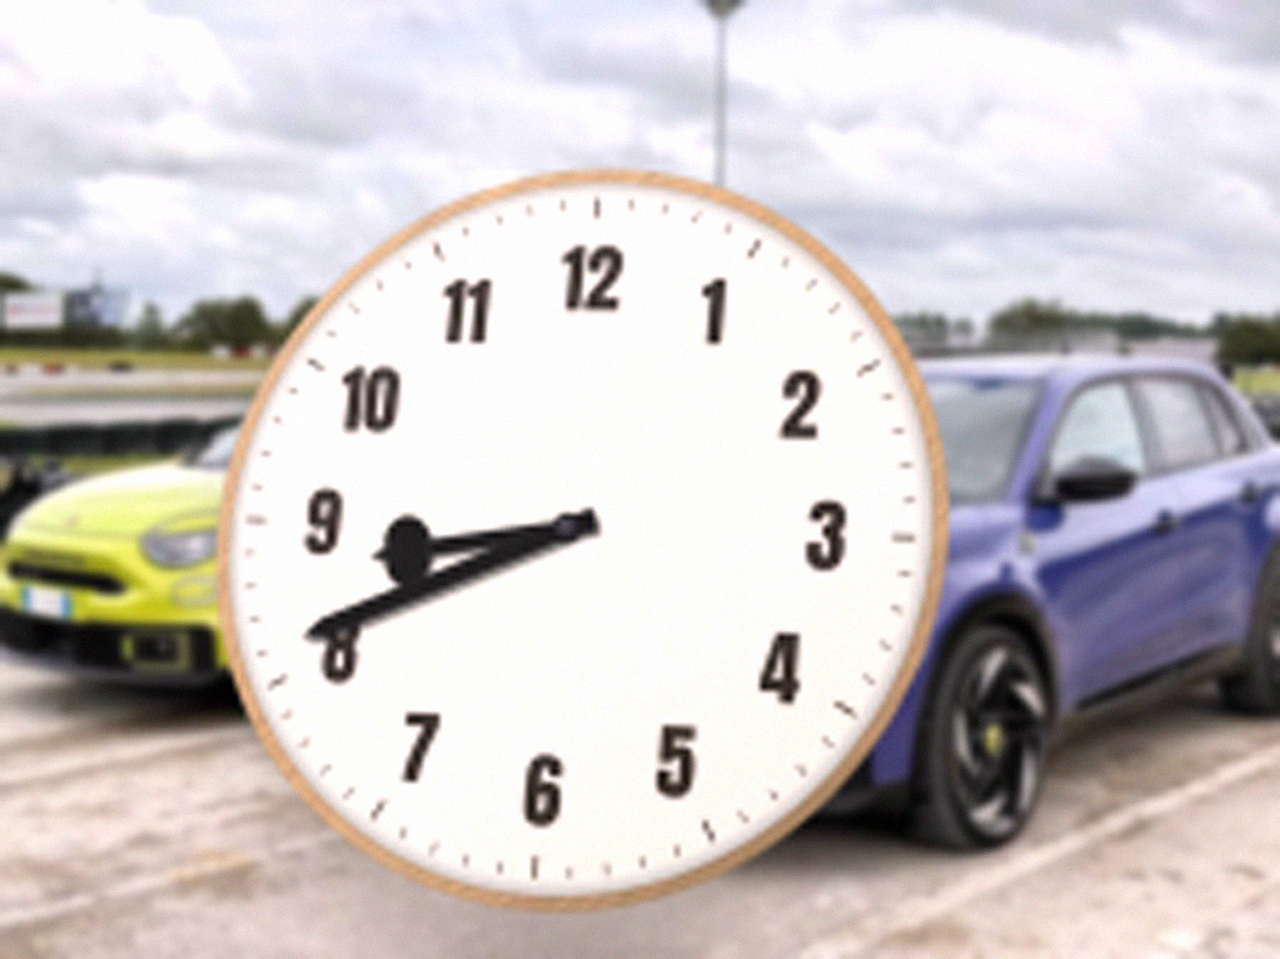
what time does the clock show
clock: 8:41
